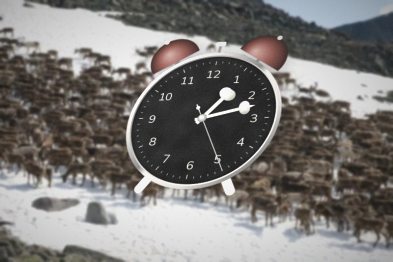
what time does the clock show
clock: 1:12:25
